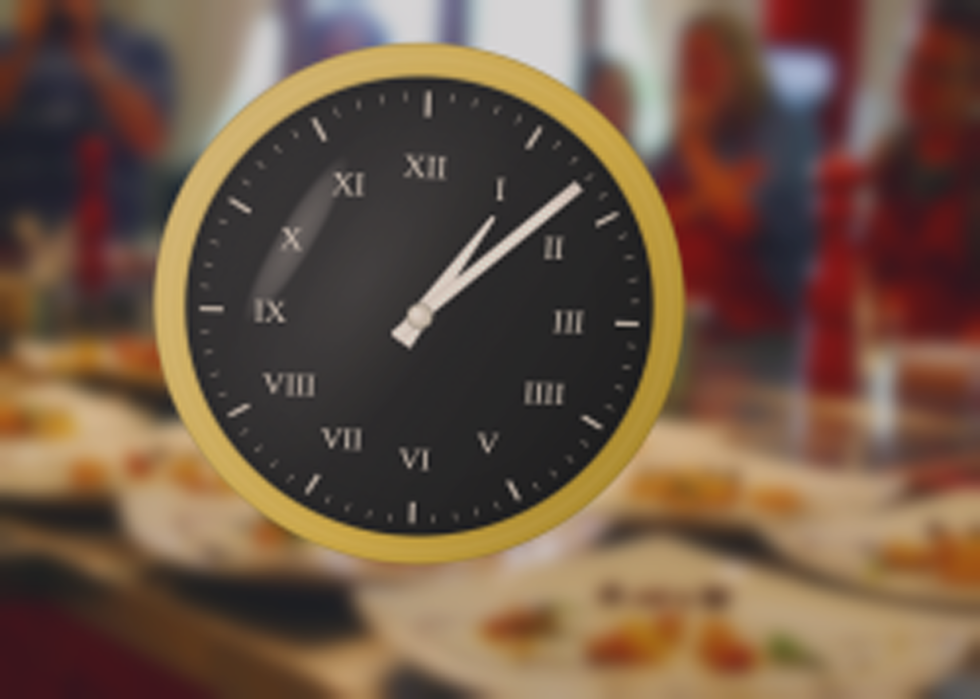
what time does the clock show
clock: 1:08
